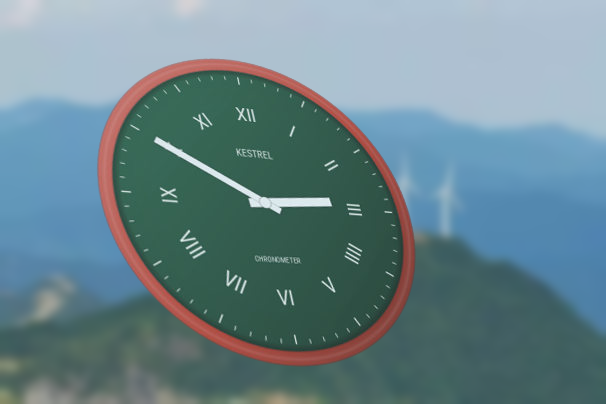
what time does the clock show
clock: 2:50
